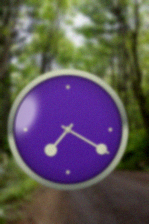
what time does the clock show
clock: 7:20
